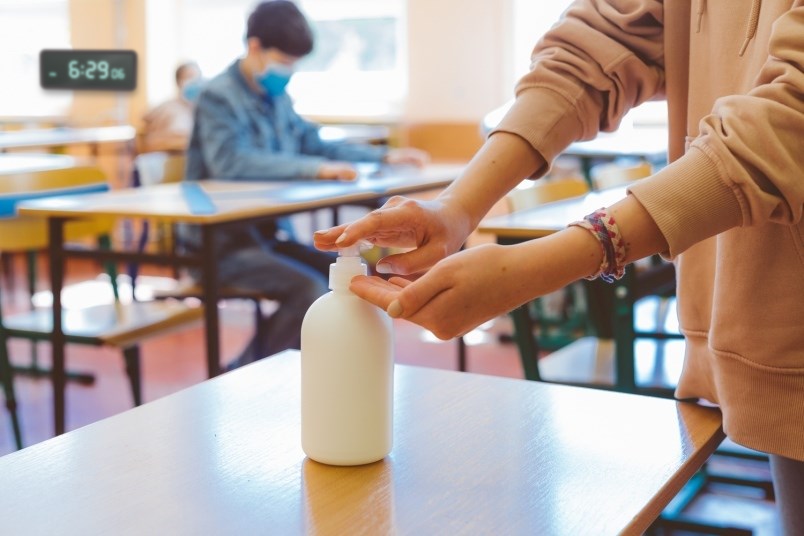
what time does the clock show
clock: 6:29
